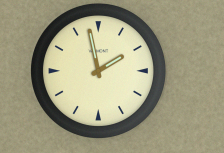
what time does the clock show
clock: 1:58
